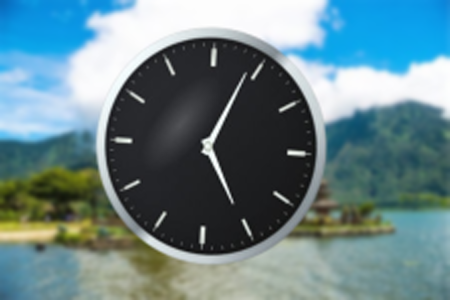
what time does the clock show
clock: 5:04
